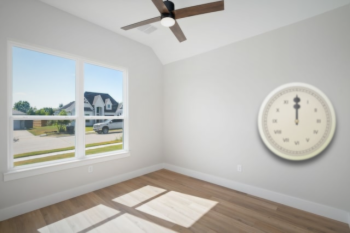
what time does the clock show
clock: 12:00
